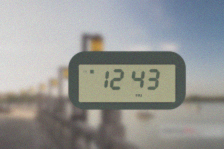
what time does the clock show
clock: 12:43
